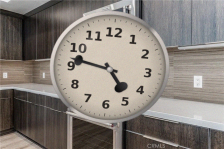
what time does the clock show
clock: 4:47
